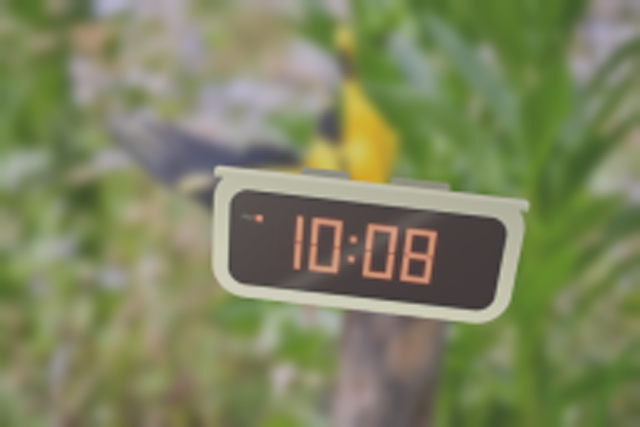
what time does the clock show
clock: 10:08
